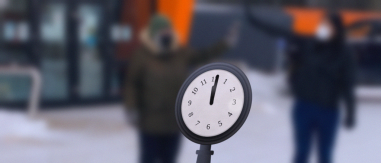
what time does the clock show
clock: 12:01
